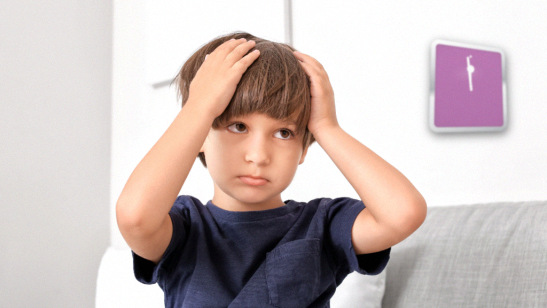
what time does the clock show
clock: 11:59
